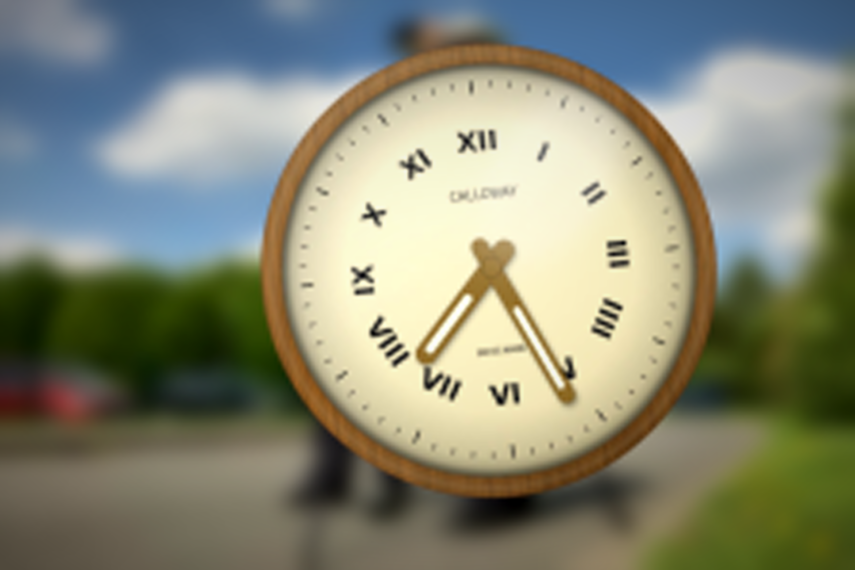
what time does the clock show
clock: 7:26
